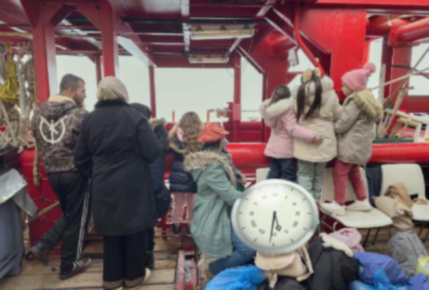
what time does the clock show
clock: 5:31
